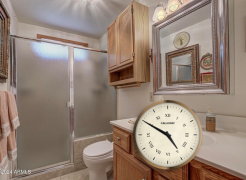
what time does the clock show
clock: 4:50
